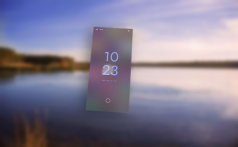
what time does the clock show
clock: 10:23
